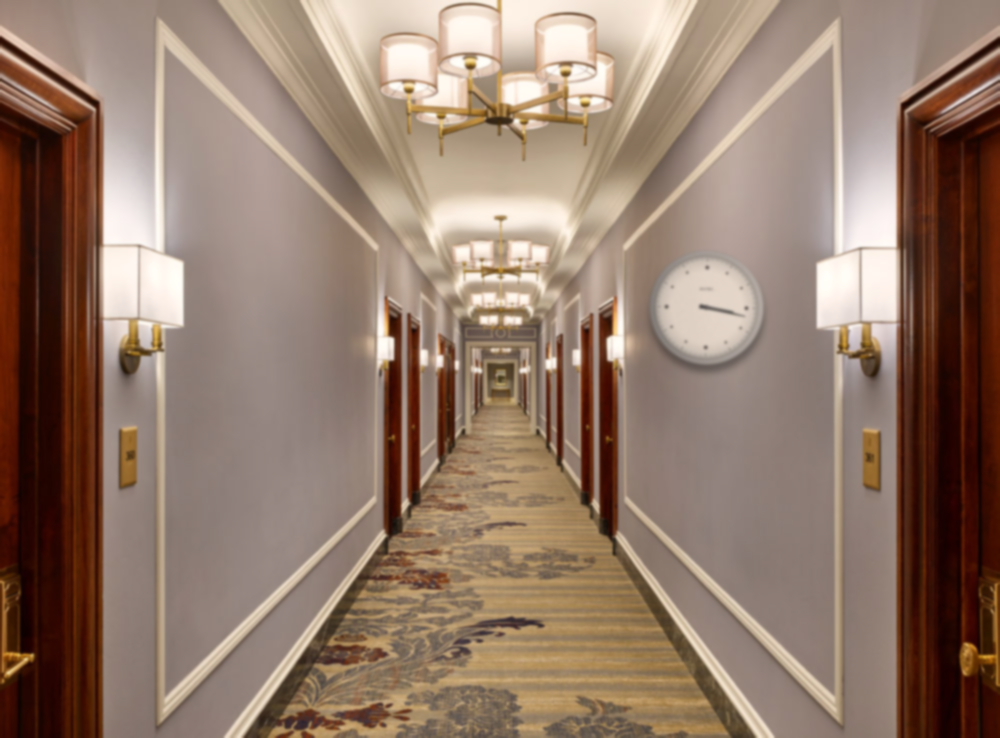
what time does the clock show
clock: 3:17
